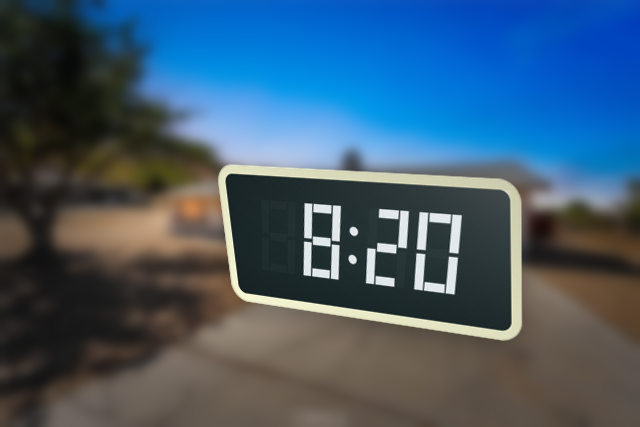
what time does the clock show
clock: 8:20
